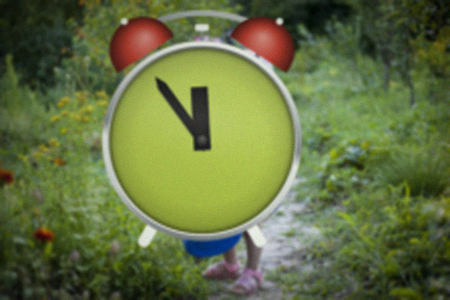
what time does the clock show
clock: 11:54
